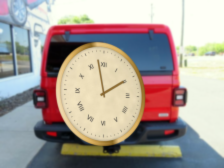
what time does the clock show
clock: 1:58
